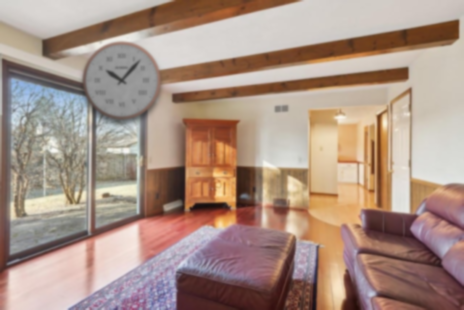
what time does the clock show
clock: 10:07
